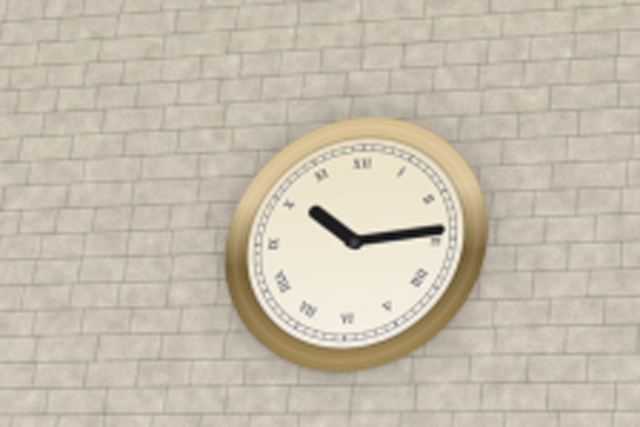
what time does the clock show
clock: 10:14
